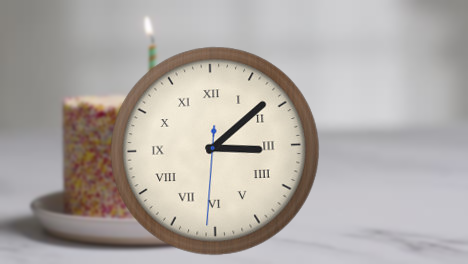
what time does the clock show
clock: 3:08:31
